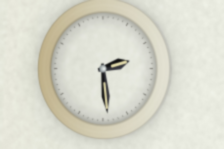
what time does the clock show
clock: 2:29
